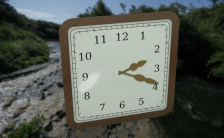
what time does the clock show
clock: 2:19
